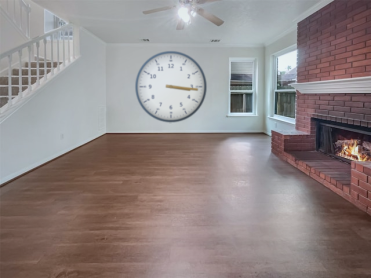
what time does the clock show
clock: 3:16
